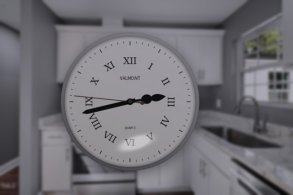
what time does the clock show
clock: 2:42:46
